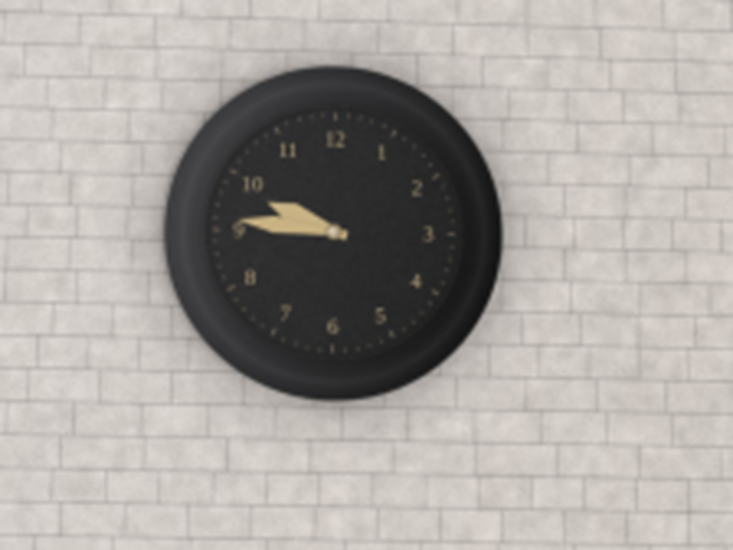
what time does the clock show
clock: 9:46
